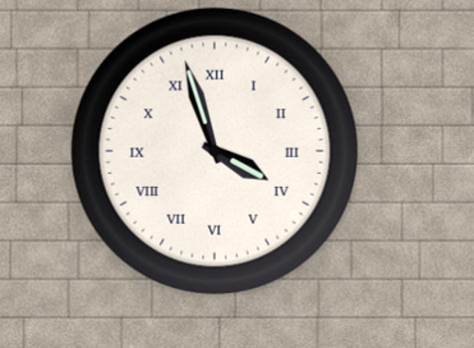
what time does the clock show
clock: 3:57
